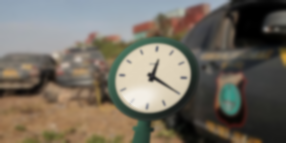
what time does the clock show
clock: 12:20
